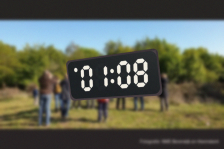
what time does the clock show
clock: 1:08
